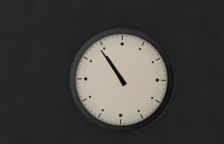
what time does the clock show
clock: 10:54
